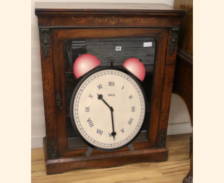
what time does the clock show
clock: 10:29
